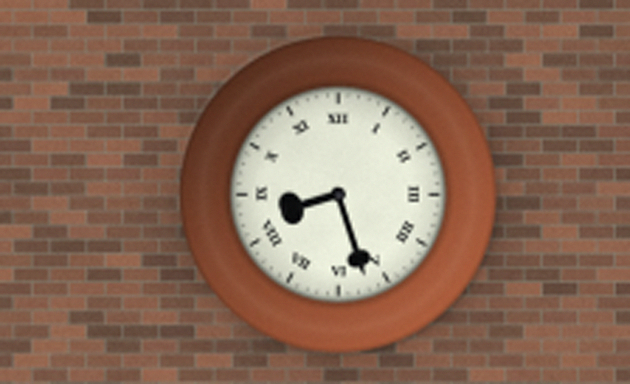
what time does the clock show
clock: 8:27
